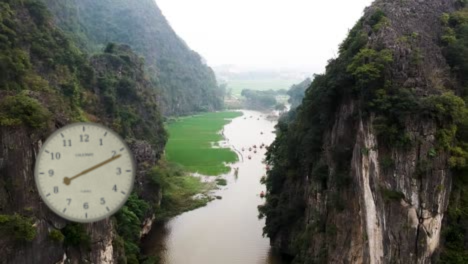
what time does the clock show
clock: 8:11
